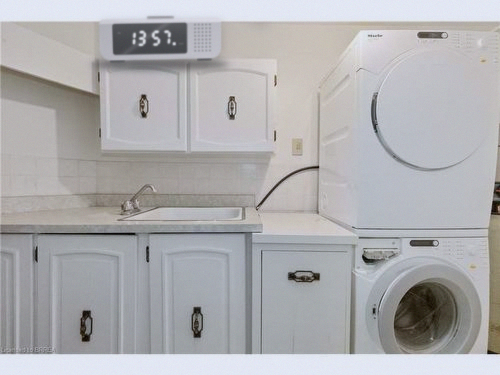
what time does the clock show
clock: 13:57
